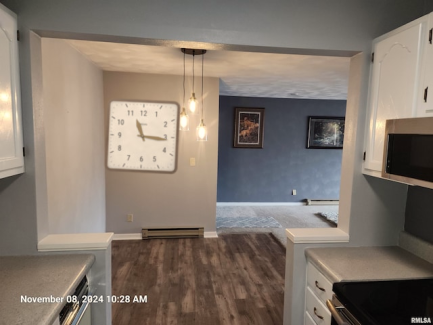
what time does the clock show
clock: 11:16
